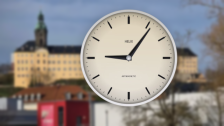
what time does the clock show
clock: 9:06
